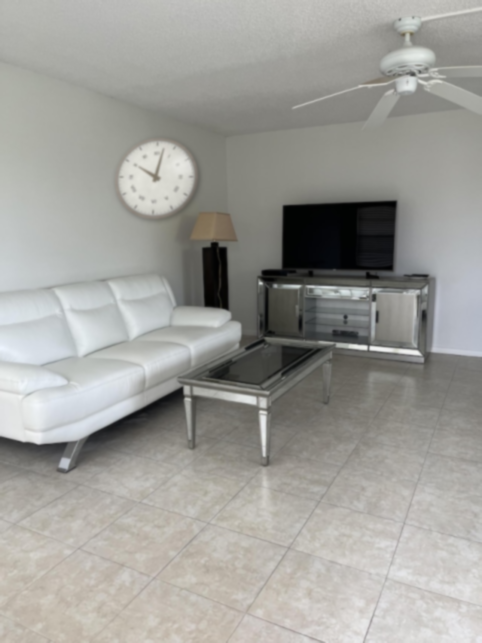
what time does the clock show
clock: 10:02
